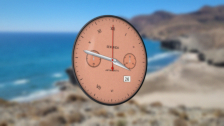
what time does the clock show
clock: 3:47
